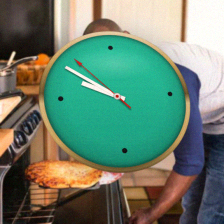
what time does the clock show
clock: 9:50:53
